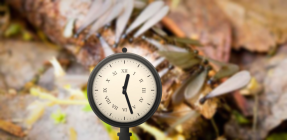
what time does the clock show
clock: 12:27
